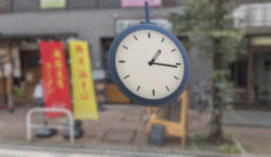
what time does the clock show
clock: 1:16
